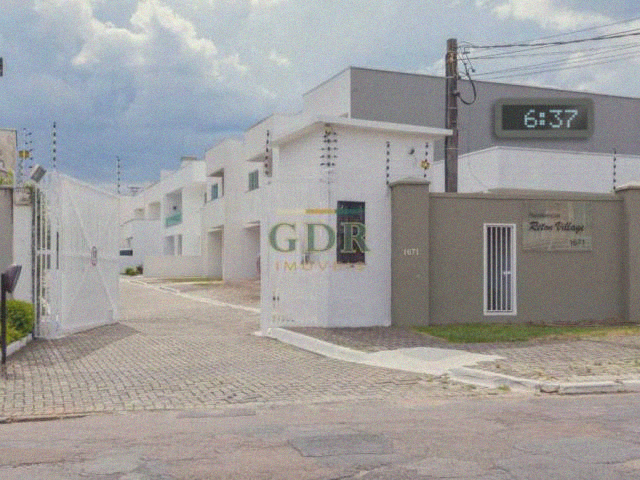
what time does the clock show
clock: 6:37
